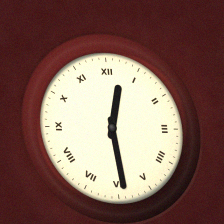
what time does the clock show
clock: 12:29
